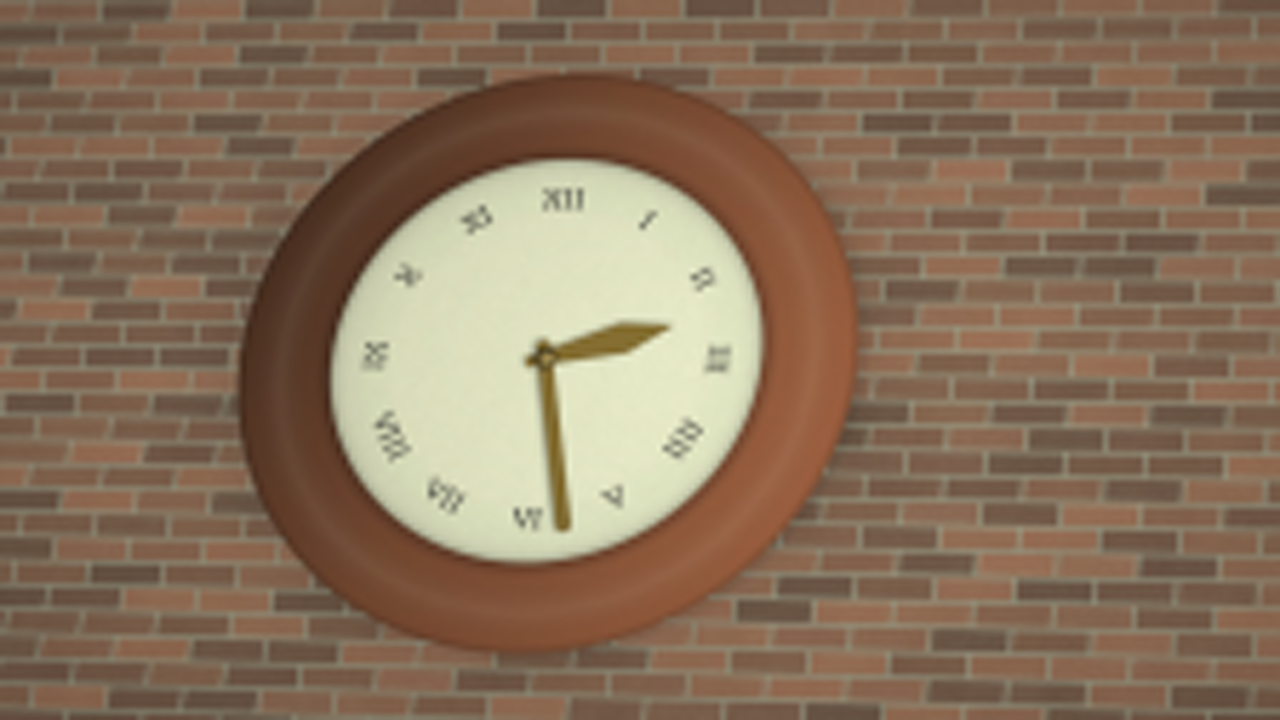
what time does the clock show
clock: 2:28
